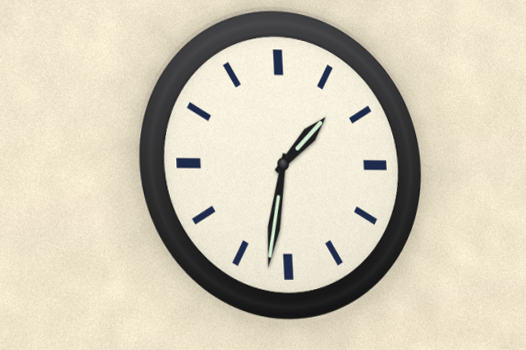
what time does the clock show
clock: 1:32
